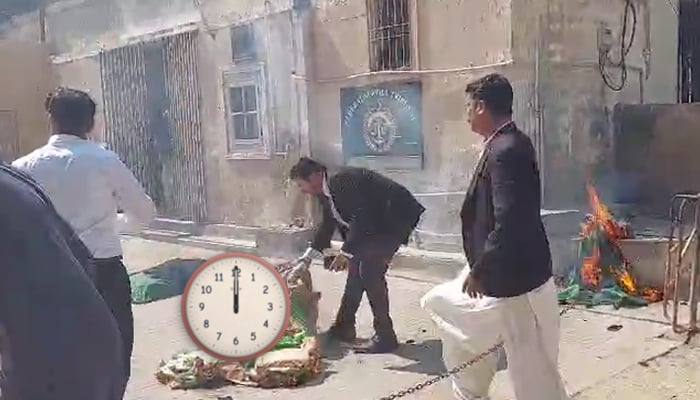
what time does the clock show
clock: 12:00
